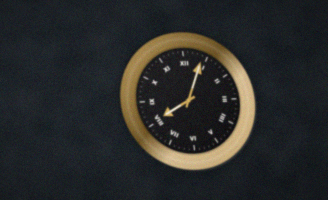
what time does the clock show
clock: 8:04
